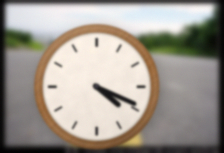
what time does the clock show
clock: 4:19
